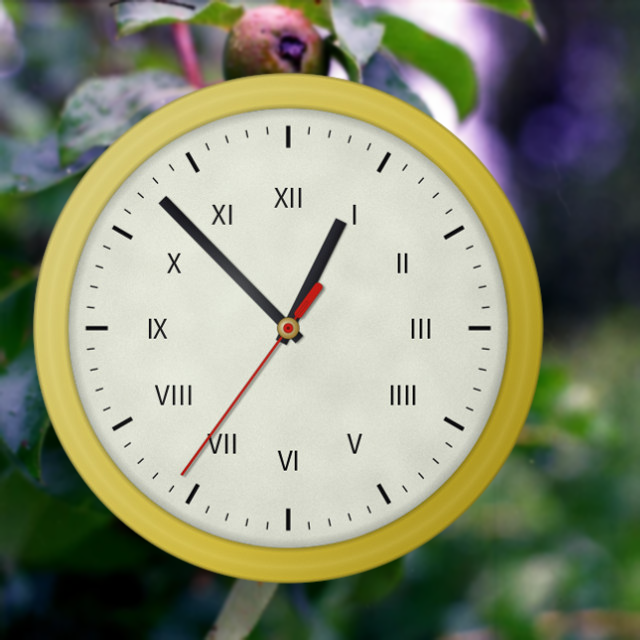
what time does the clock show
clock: 12:52:36
